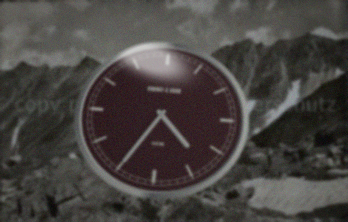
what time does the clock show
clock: 4:35
